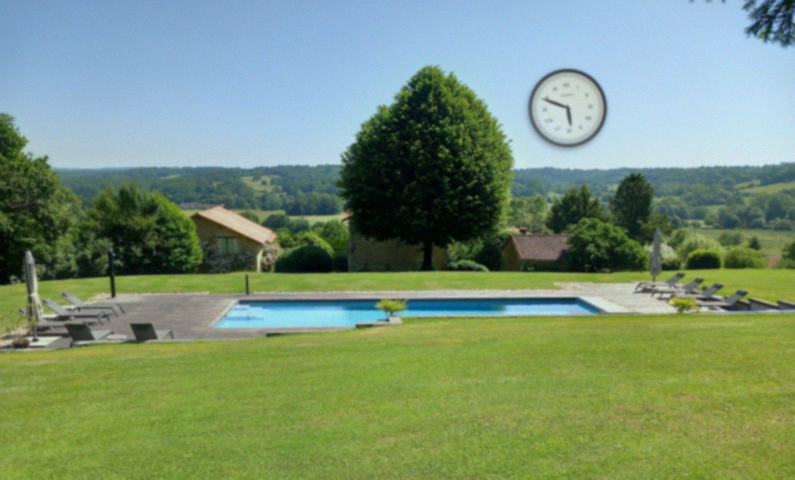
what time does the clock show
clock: 5:49
